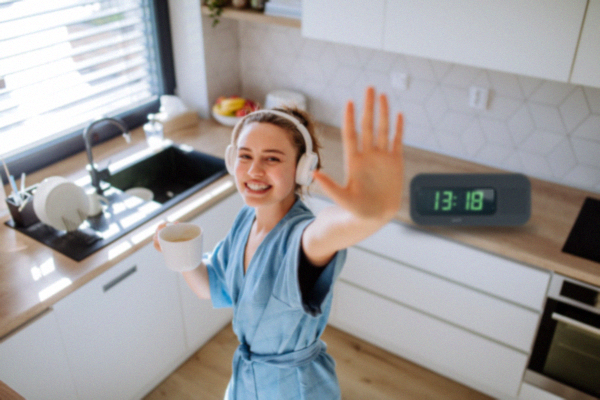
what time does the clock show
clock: 13:18
